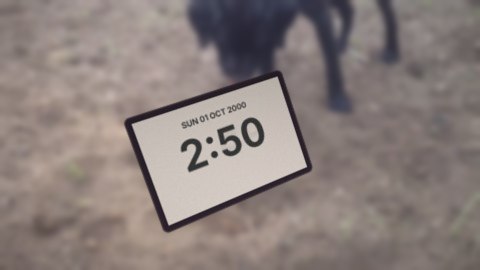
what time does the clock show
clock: 2:50
